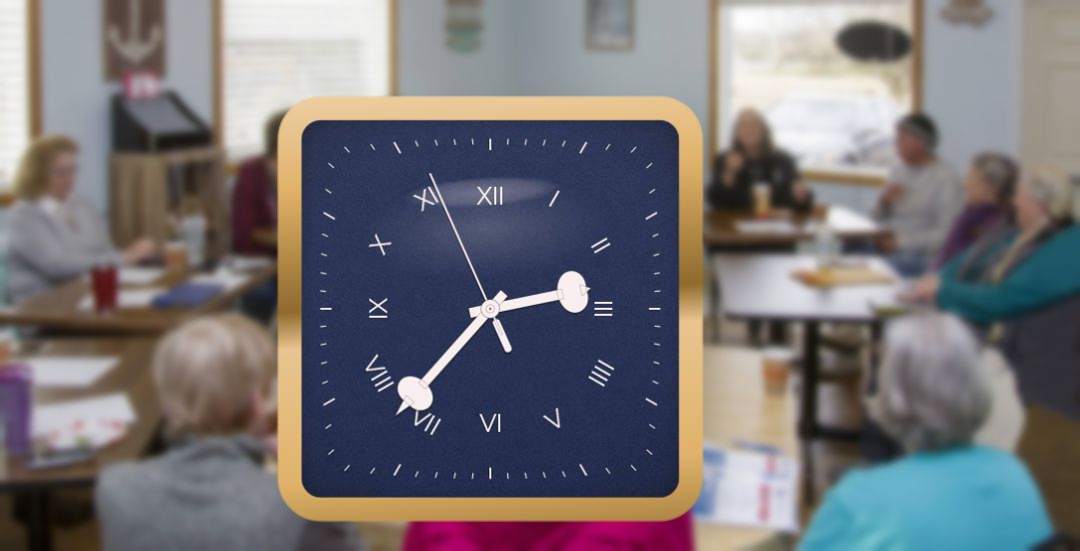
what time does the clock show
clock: 2:36:56
